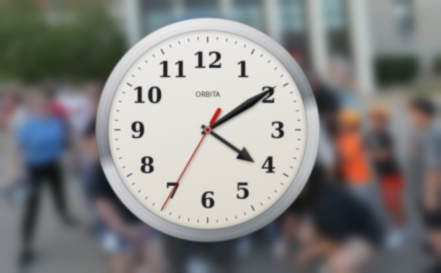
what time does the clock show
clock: 4:09:35
